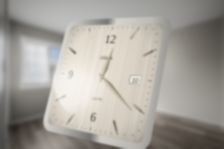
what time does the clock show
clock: 12:21
